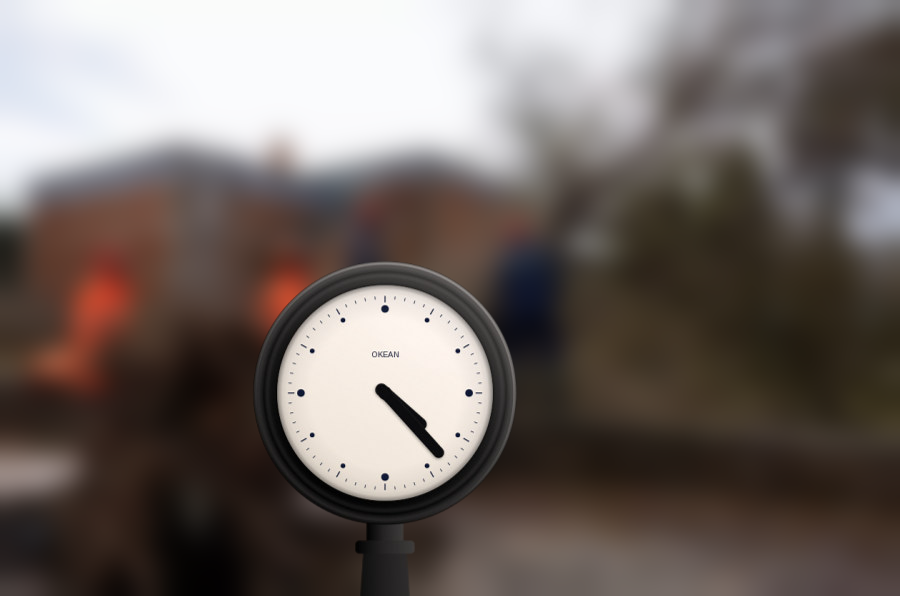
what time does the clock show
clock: 4:23
